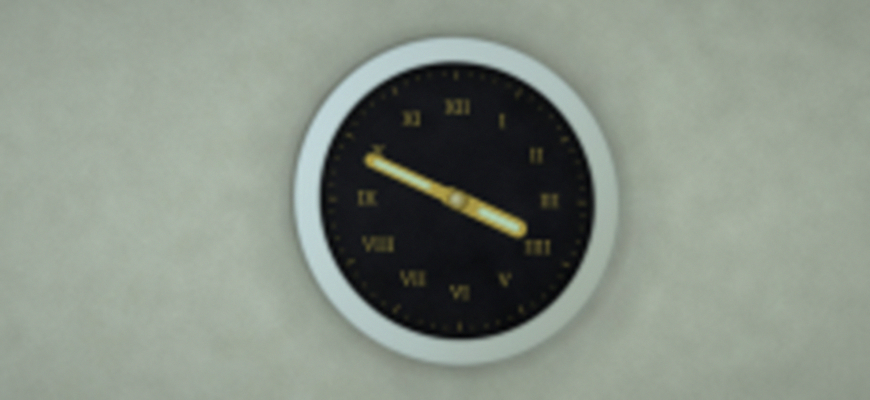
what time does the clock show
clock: 3:49
